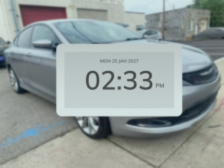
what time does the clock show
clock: 2:33
